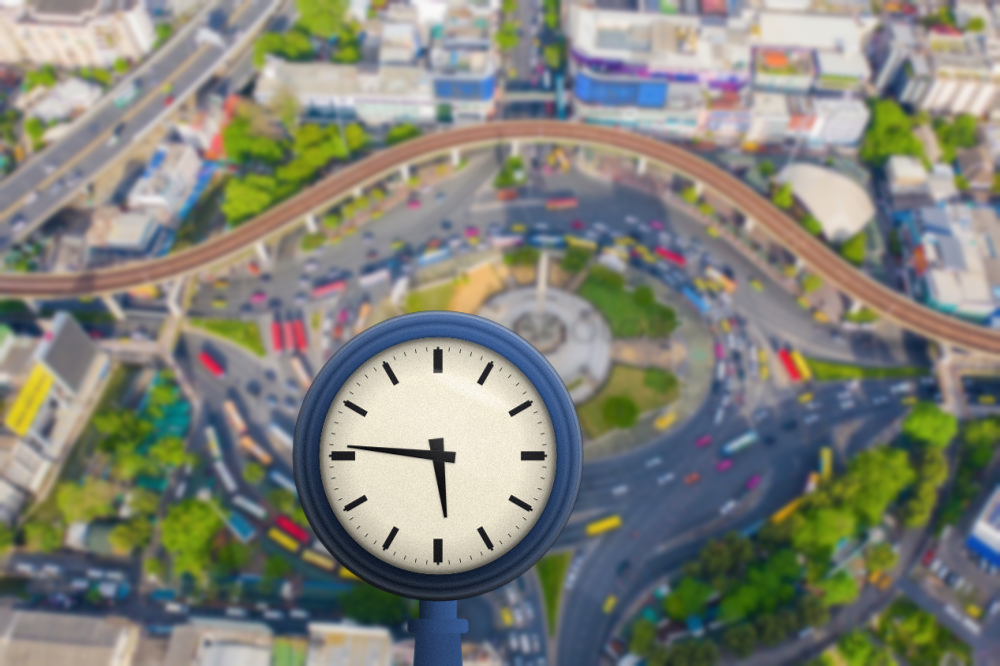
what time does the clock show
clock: 5:46
